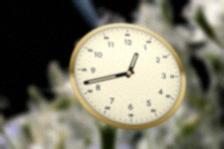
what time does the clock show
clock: 12:42
